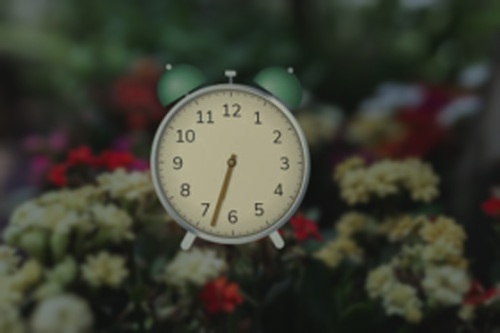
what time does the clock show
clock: 6:33
